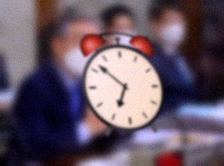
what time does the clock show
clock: 6:52
